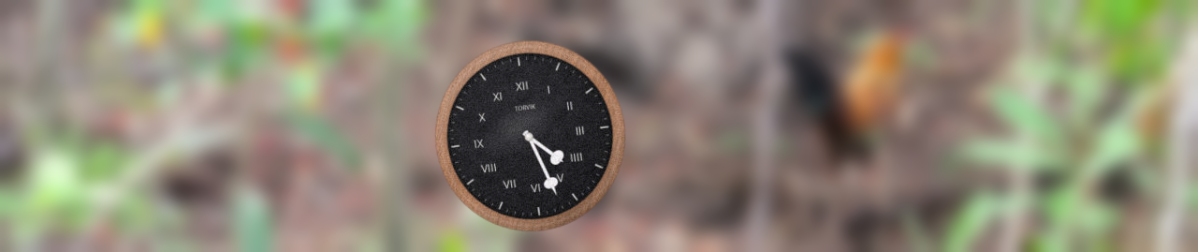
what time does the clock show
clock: 4:27
